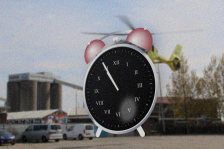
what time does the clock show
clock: 10:55
